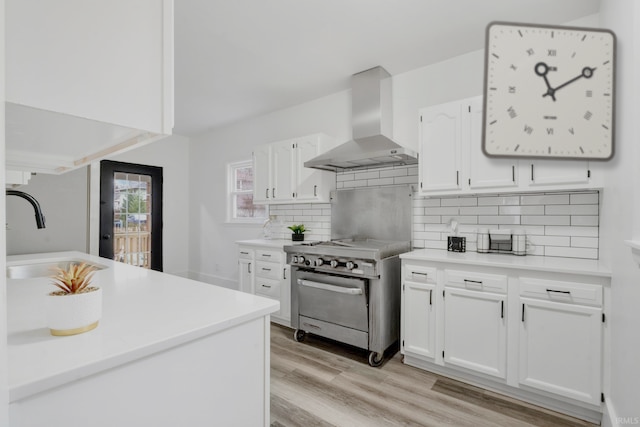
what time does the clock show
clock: 11:10
